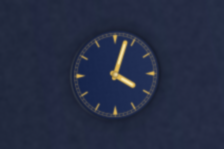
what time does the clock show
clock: 4:03
